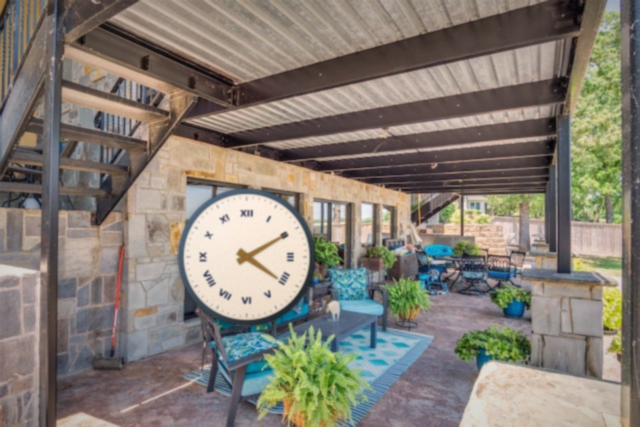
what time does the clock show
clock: 4:10
